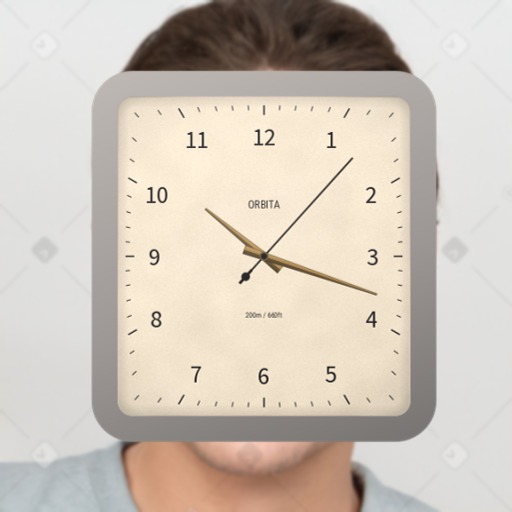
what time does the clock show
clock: 10:18:07
